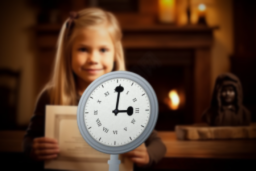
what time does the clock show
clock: 3:01
